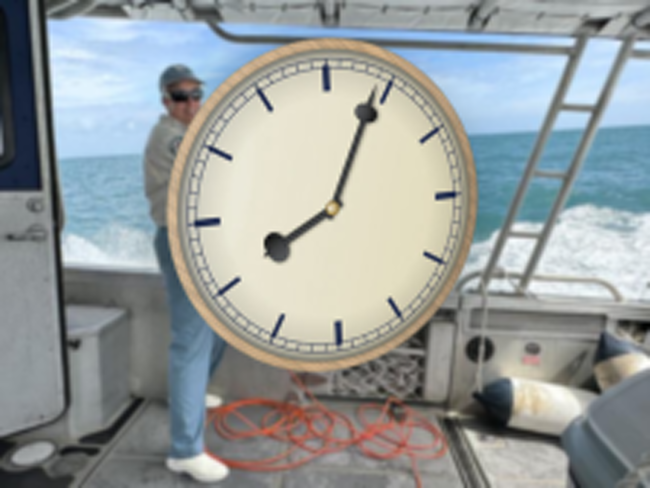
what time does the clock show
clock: 8:04
